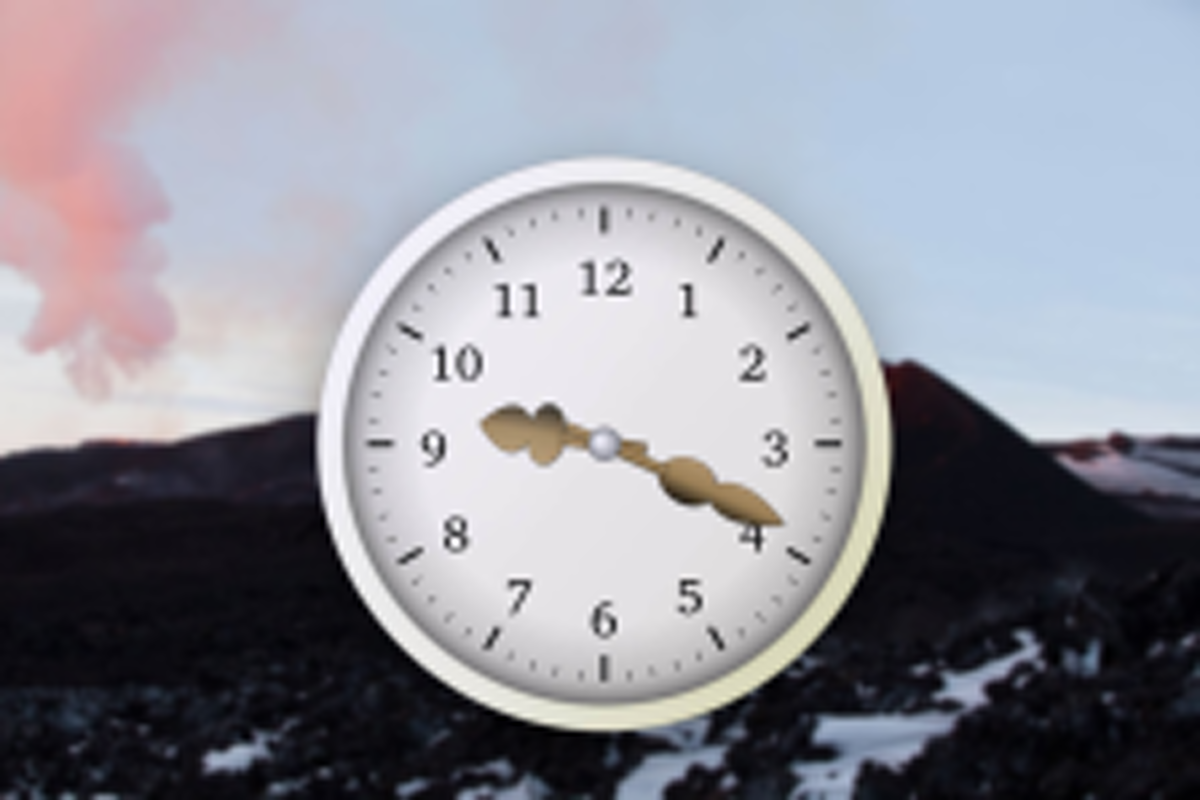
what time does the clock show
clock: 9:19
